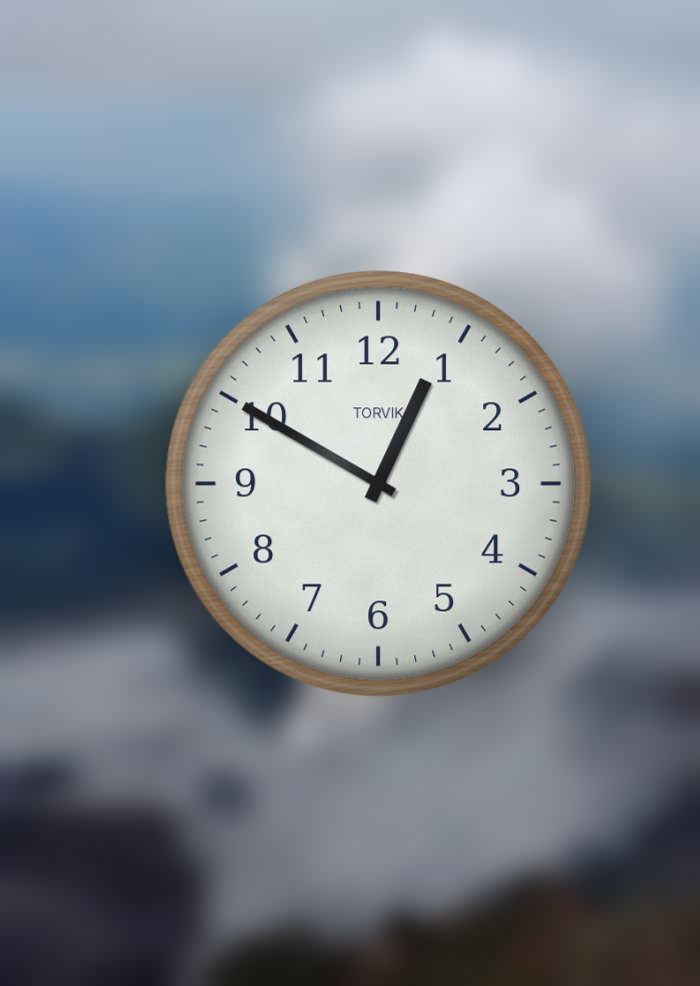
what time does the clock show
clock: 12:50
